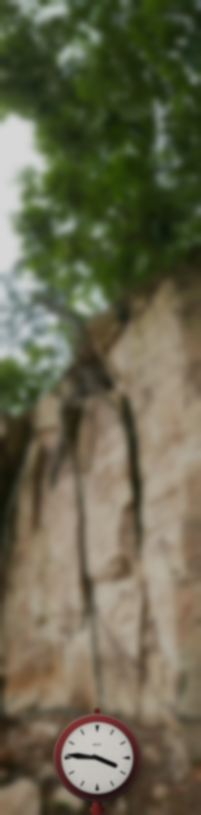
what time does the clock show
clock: 3:46
